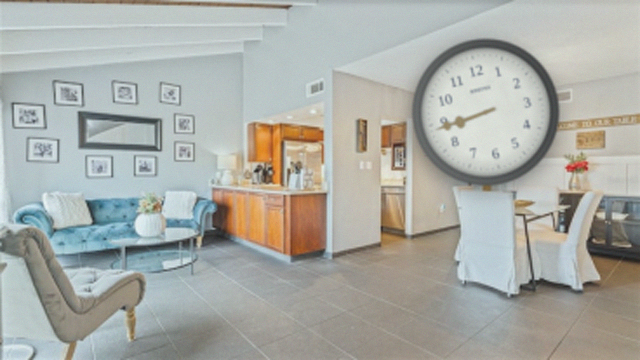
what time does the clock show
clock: 8:44
